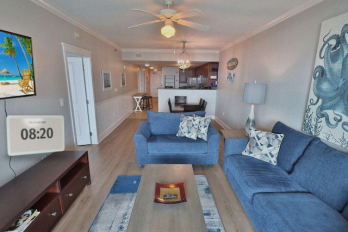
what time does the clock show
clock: 8:20
